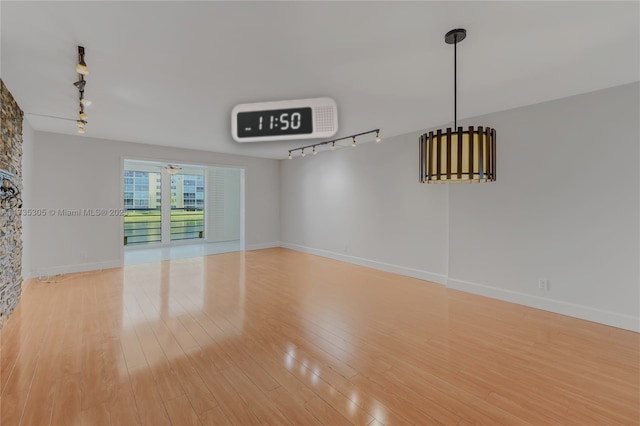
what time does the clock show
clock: 11:50
